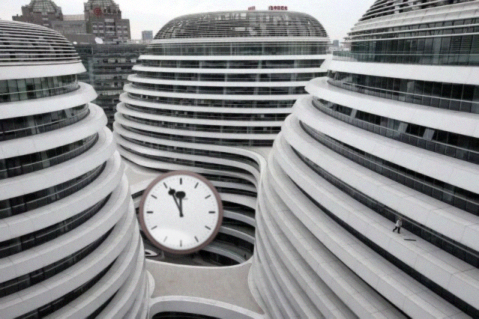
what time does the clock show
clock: 11:56
